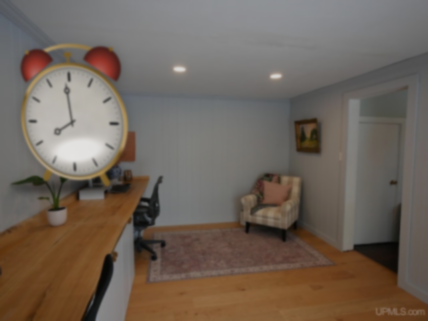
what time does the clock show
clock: 7:59
